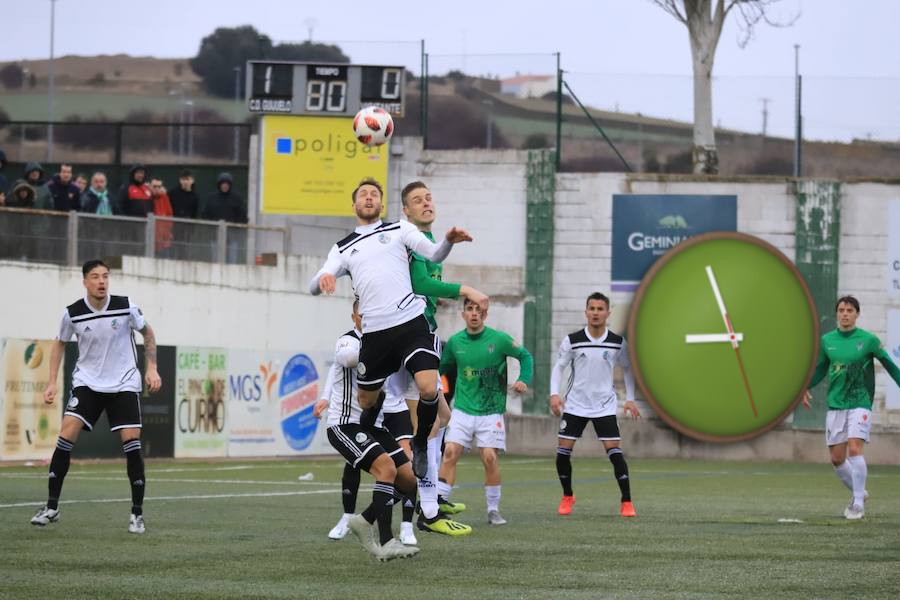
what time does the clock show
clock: 8:56:27
